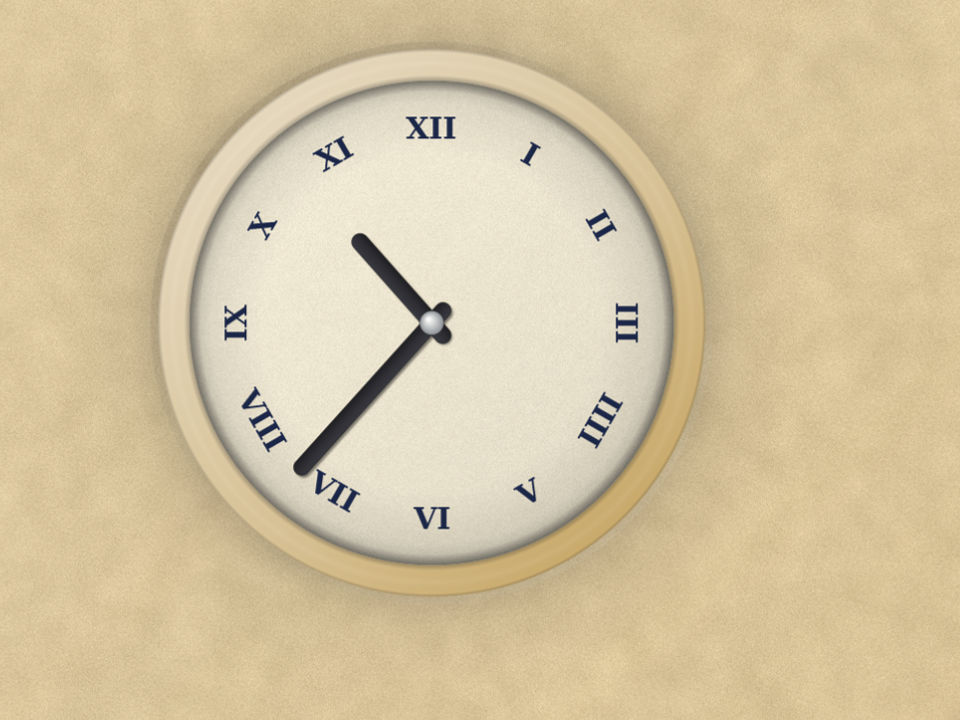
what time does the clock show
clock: 10:37
